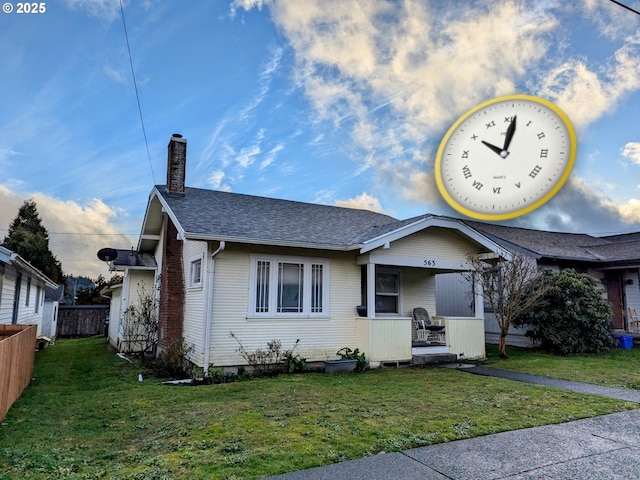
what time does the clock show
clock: 10:01
